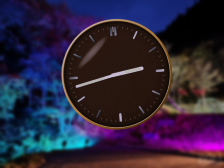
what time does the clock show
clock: 2:43
